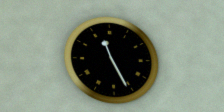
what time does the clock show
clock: 11:26
